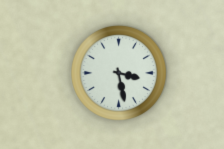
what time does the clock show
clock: 3:28
